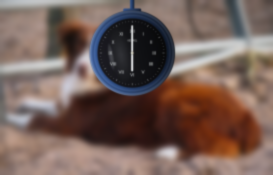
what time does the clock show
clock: 6:00
